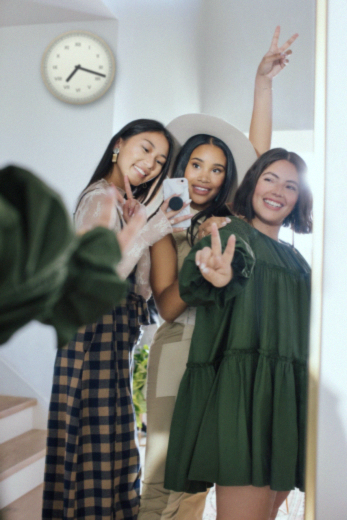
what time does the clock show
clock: 7:18
